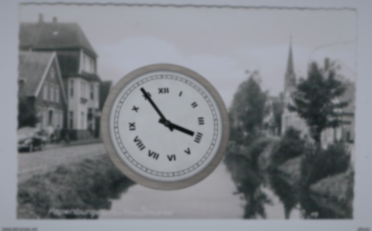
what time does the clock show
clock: 3:55
